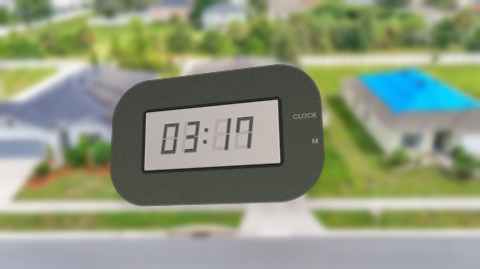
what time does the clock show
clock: 3:17
